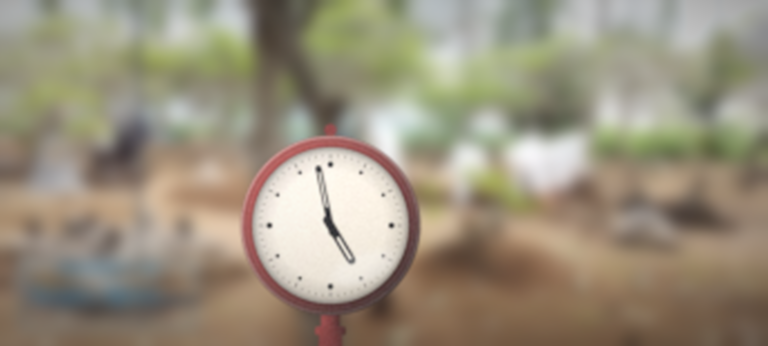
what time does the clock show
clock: 4:58
